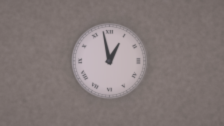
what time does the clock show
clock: 12:58
